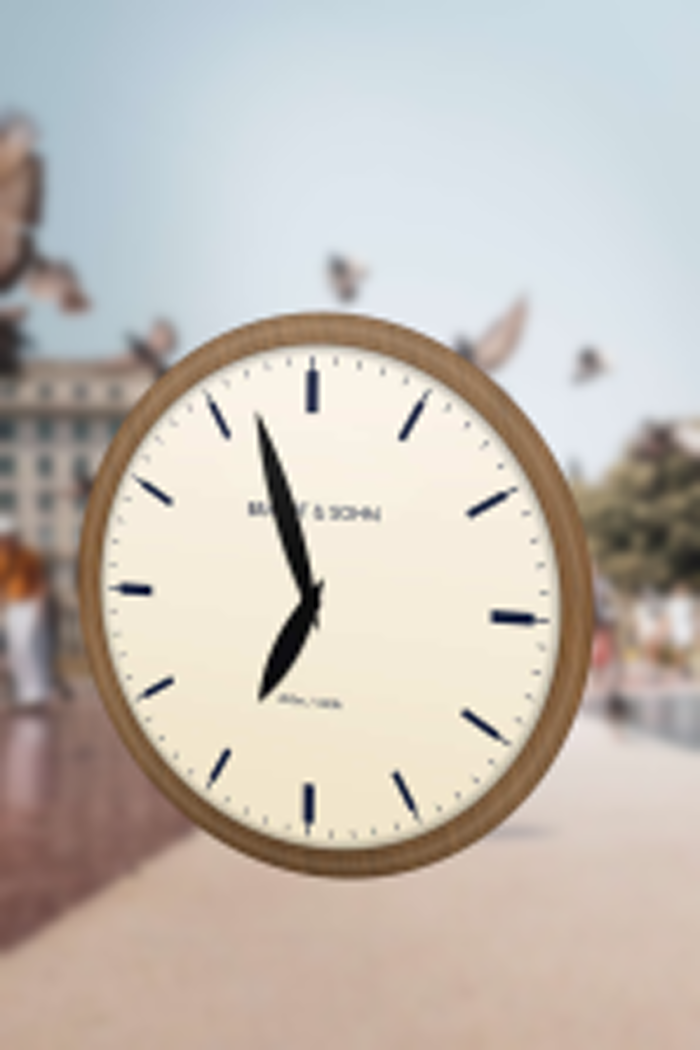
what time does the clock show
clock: 6:57
